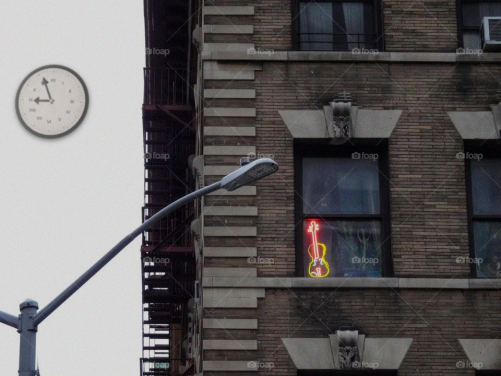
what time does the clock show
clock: 8:56
